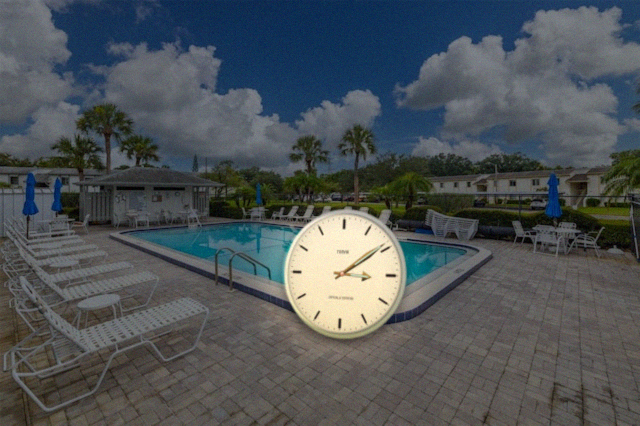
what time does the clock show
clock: 3:09
